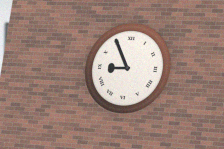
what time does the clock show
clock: 8:55
